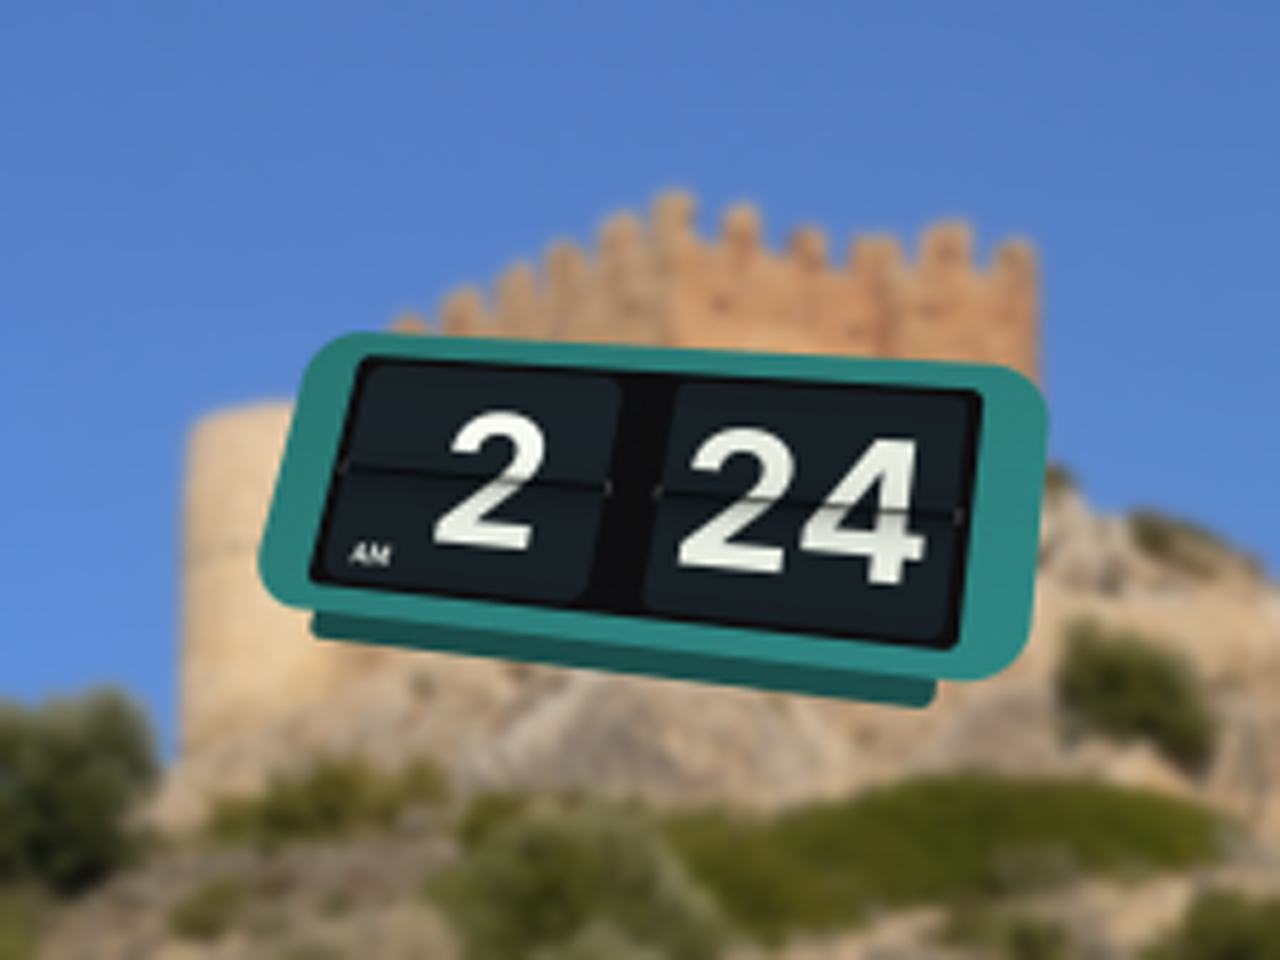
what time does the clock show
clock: 2:24
